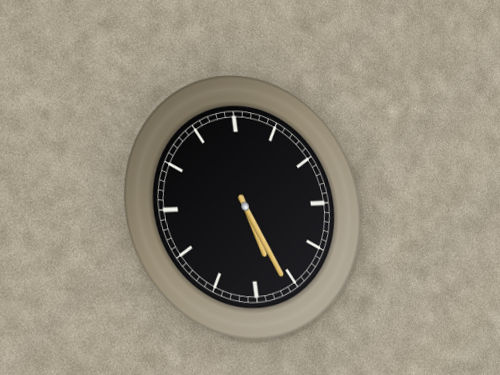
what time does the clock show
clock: 5:26
